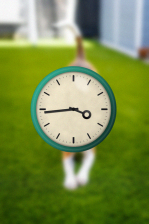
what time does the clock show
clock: 3:44
